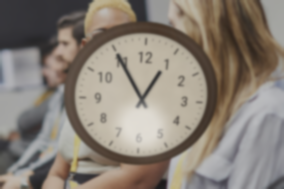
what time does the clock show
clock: 12:55
